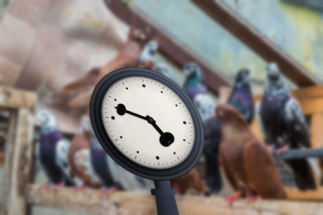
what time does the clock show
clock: 4:48
